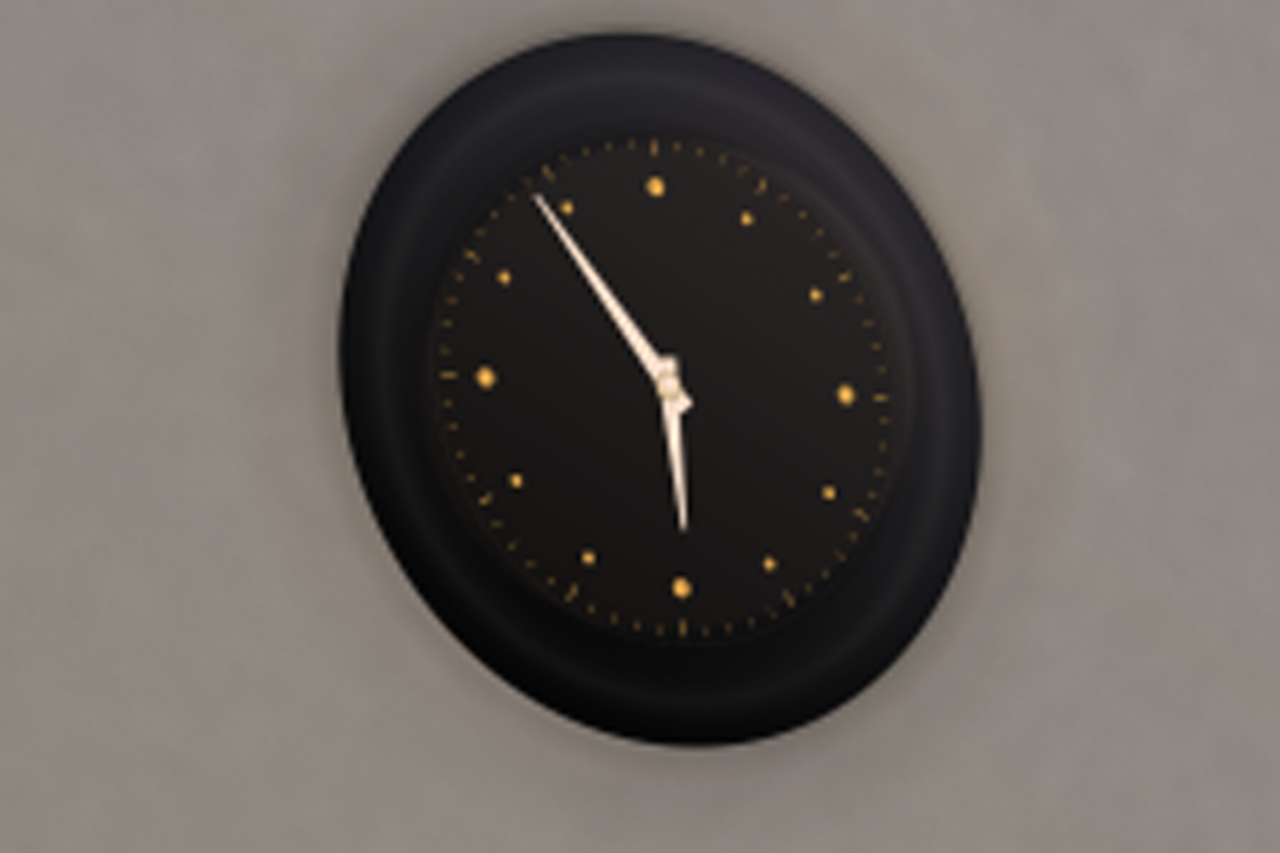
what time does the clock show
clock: 5:54
